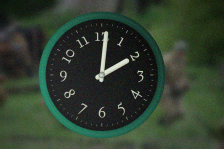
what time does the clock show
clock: 2:01
